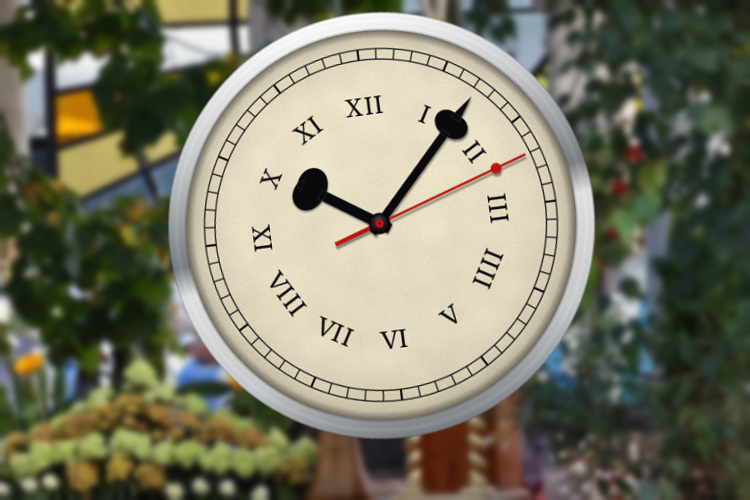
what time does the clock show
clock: 10:07:12
